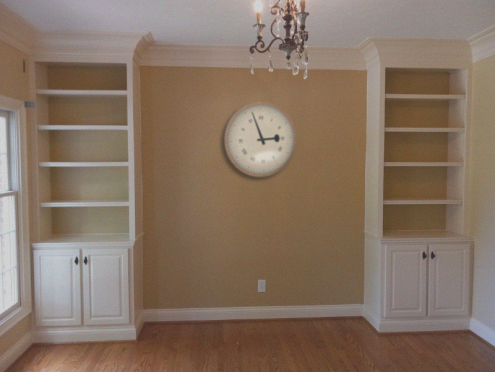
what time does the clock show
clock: 2:57
